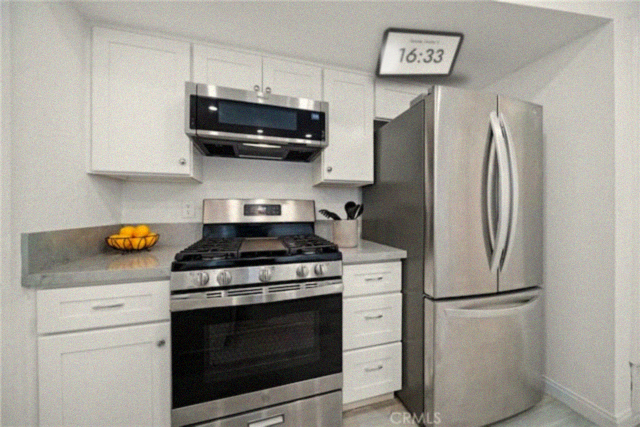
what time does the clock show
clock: 16:33
